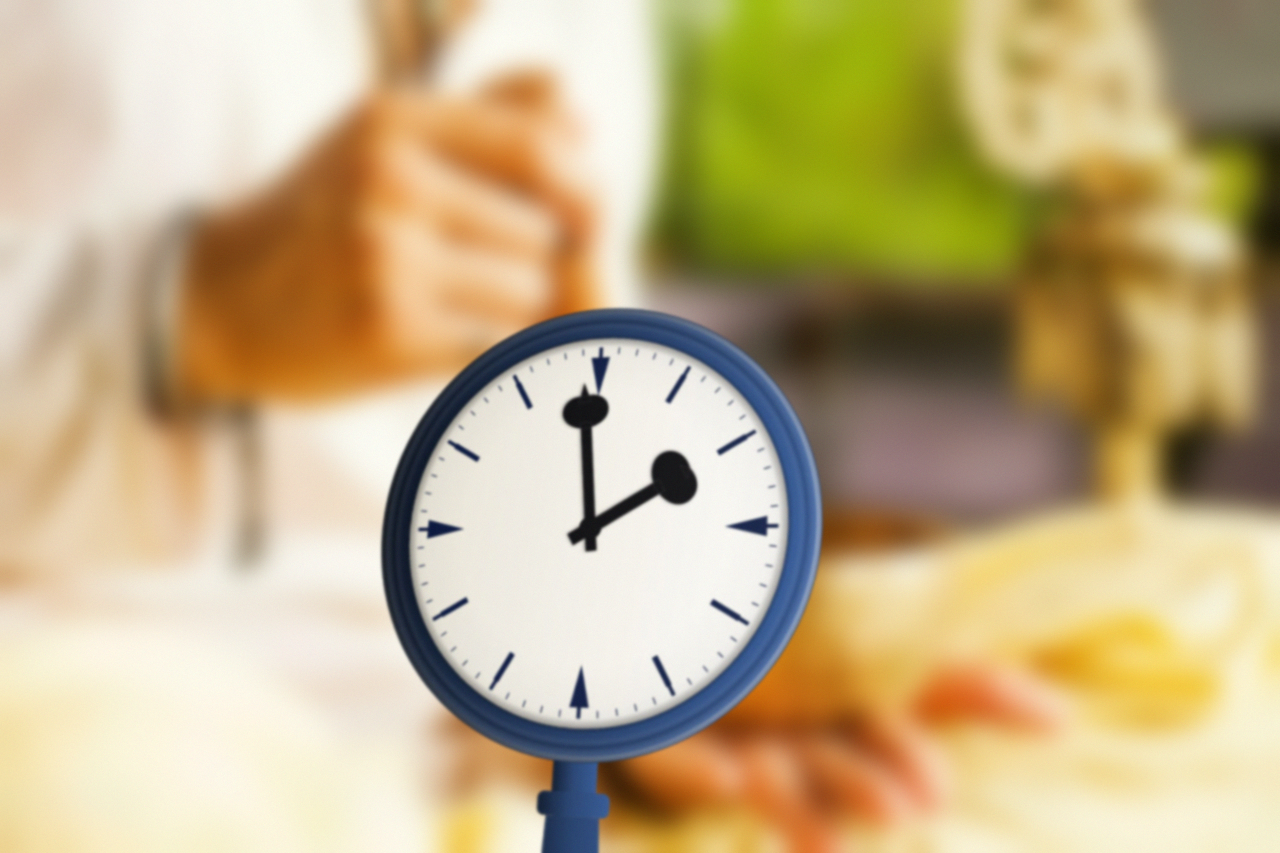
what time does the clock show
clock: 1:59
